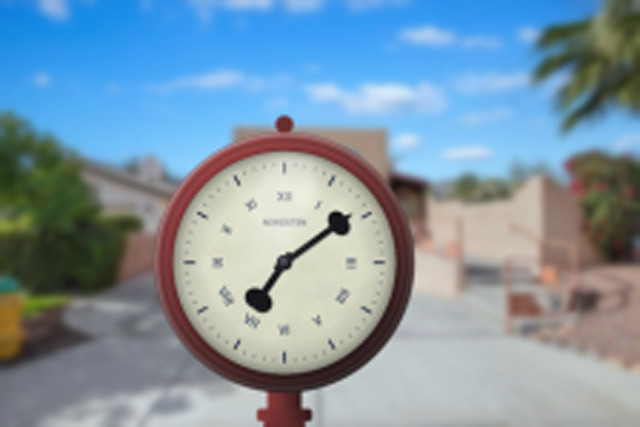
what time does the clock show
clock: 7:09
